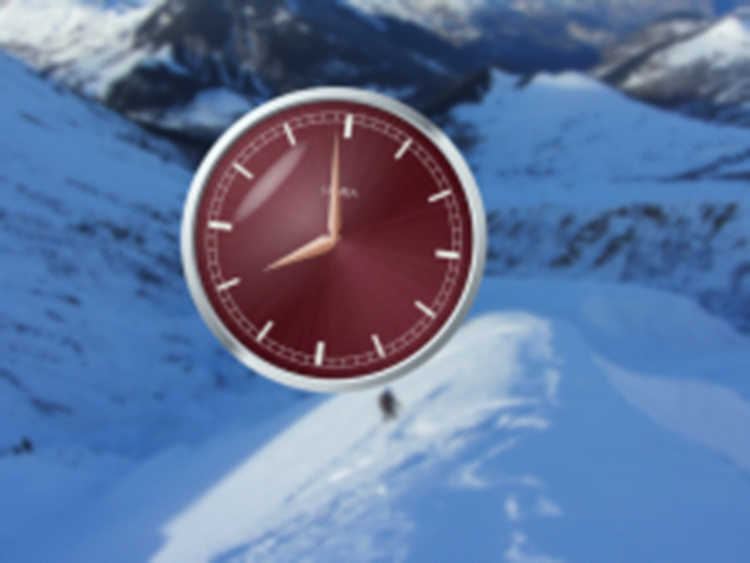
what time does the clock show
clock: 7:59
